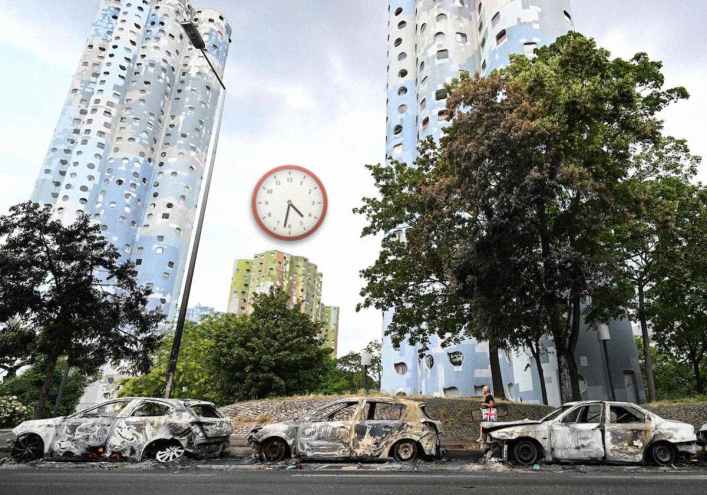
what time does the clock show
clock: 4:32
